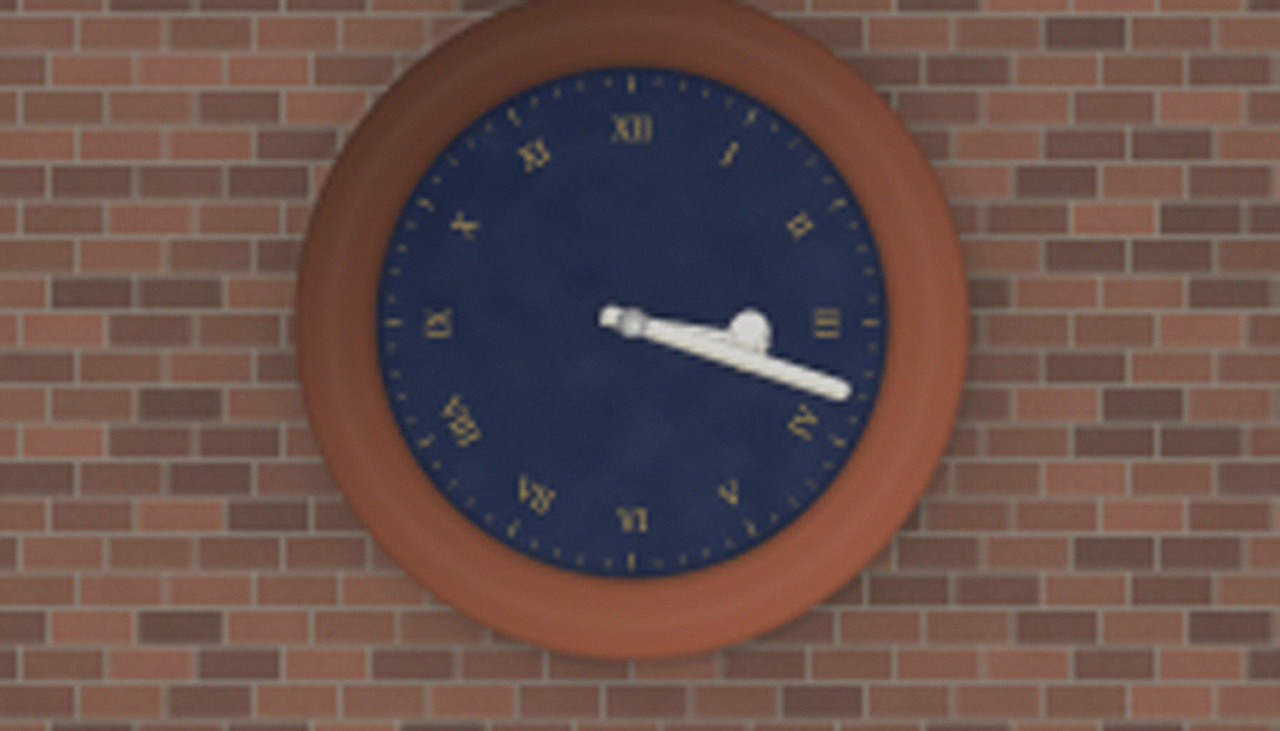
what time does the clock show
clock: 3:18
